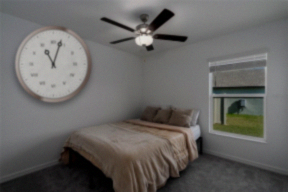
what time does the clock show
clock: 11:03
